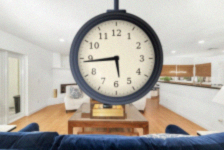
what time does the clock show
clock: 5:44
